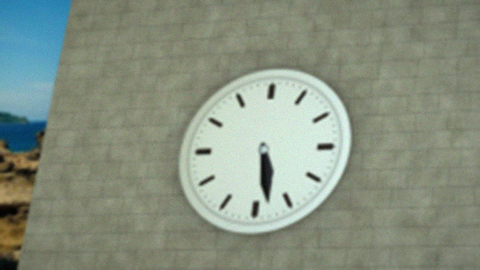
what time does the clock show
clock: 5:28
